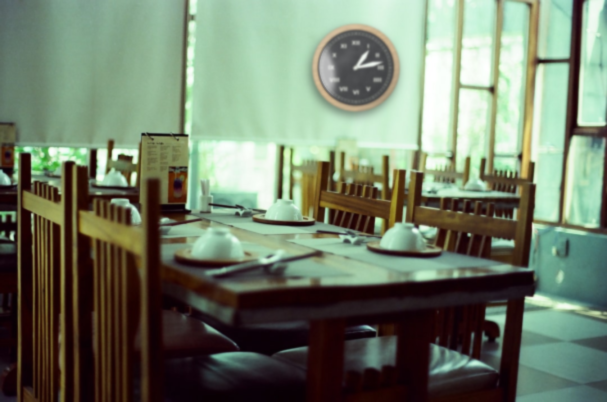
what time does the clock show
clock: 1:13
